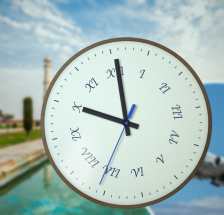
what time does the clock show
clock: 10:00:36
